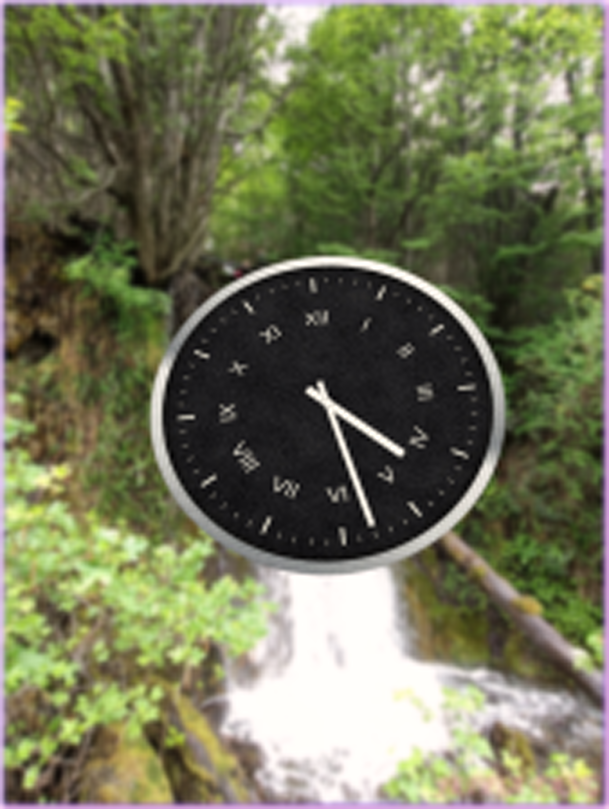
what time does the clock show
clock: 4:28
